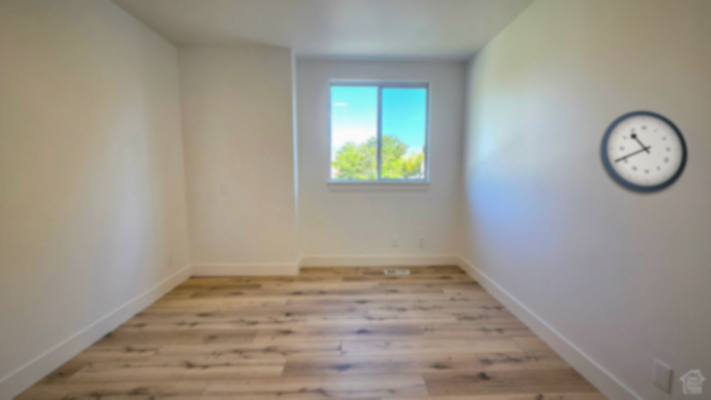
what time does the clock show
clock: 10:41
